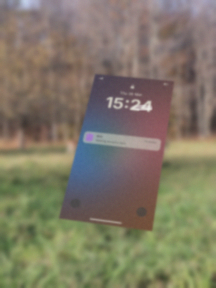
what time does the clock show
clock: 15:24
